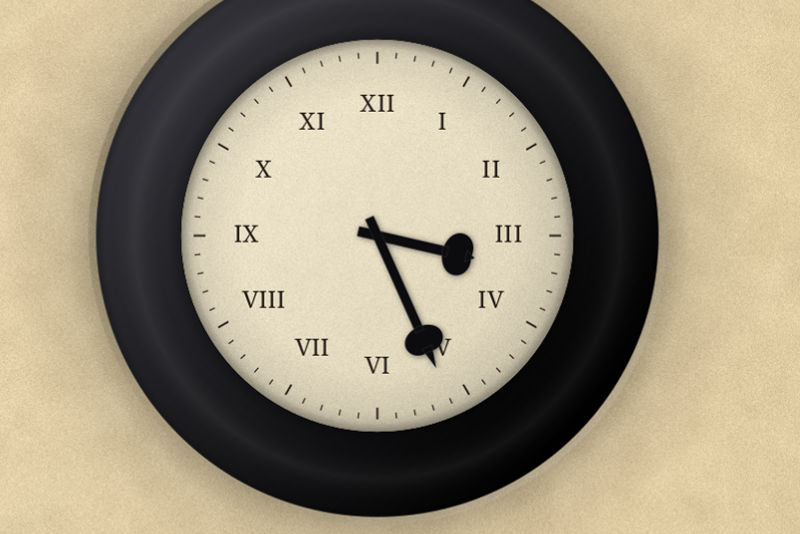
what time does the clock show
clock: 3:26
